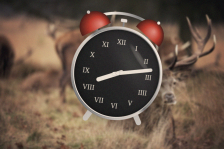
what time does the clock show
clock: 8:13
